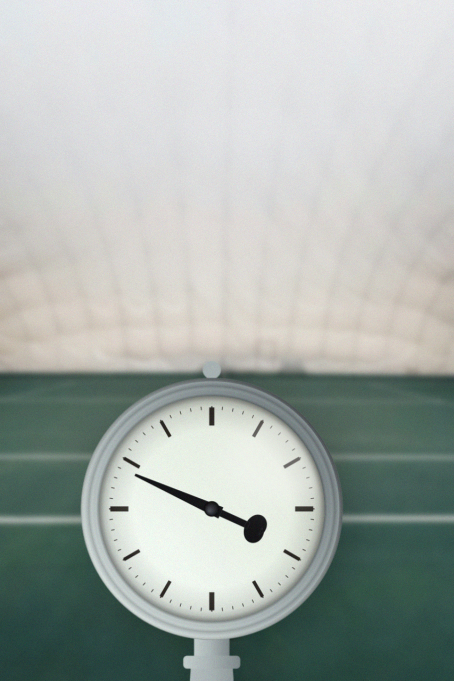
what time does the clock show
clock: 3:49
